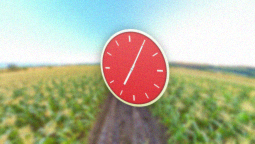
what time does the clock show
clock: 7:05
